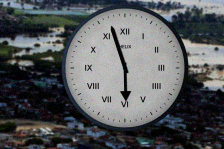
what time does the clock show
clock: 5:57
